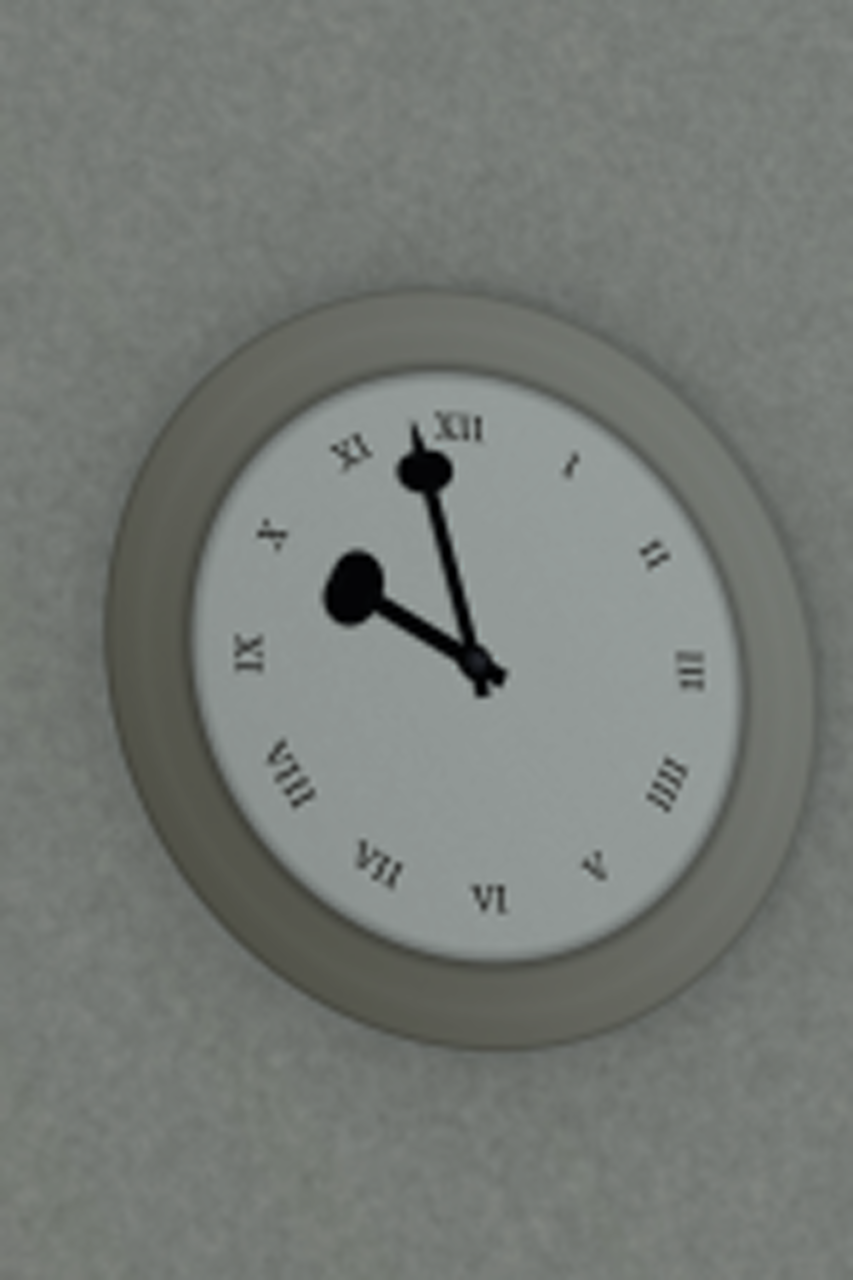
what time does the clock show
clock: 9:58
